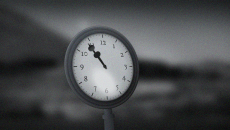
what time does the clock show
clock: 10:54
